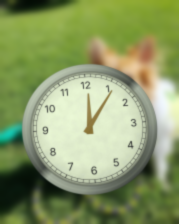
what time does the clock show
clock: 12:06
